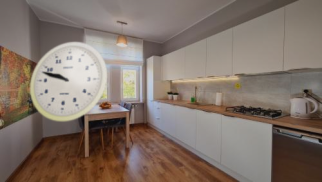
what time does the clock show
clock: 9:48
